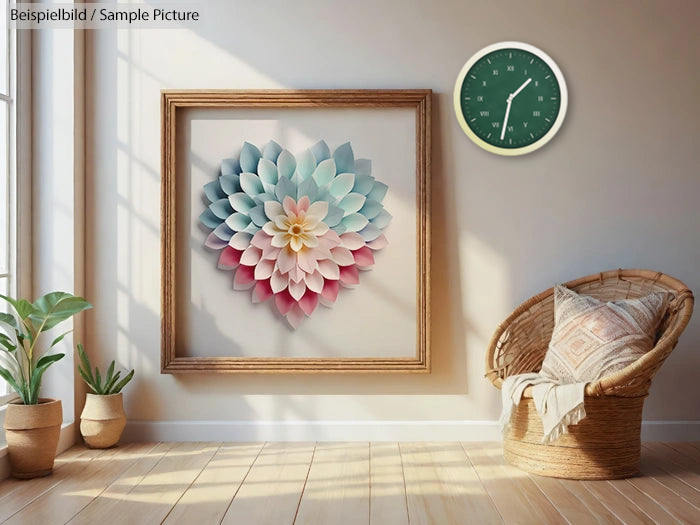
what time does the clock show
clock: 1:32
